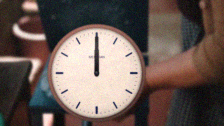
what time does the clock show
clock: 12:00
